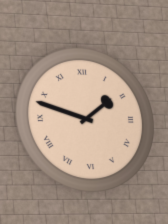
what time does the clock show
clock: 1:48
